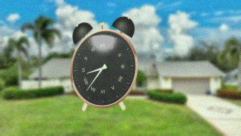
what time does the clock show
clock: 8:37
